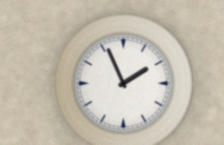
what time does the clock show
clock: 1:56
